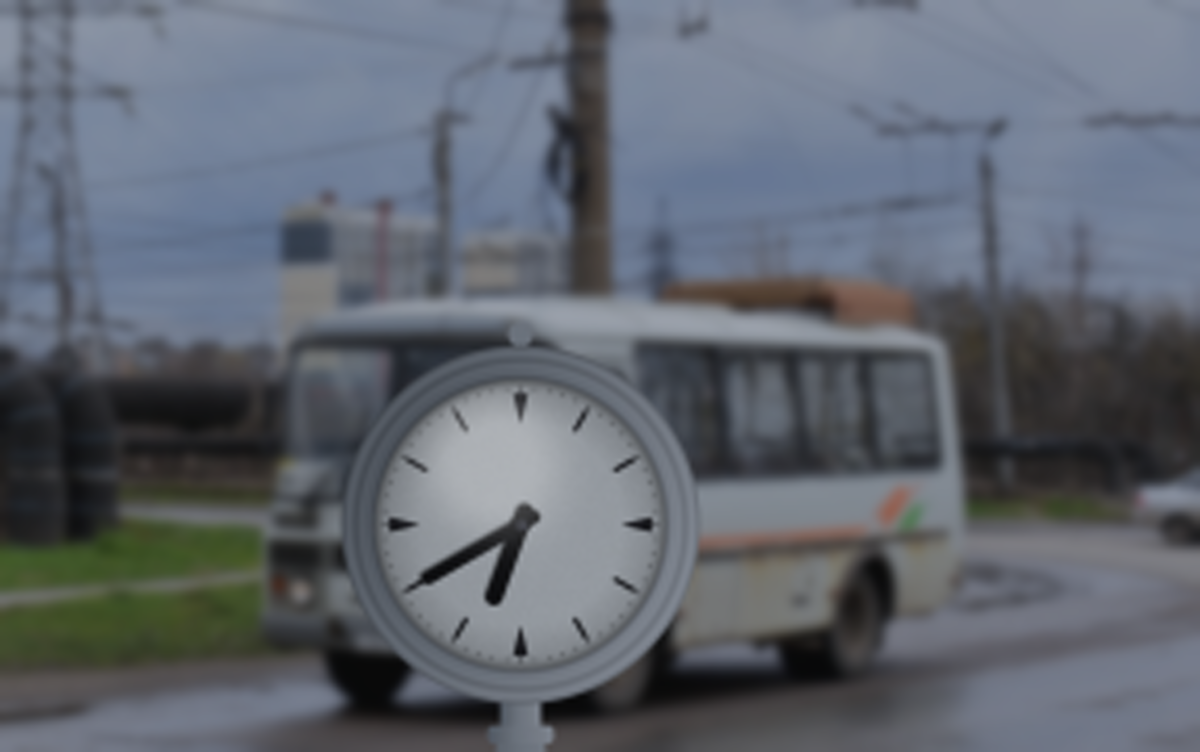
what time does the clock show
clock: 6:40
